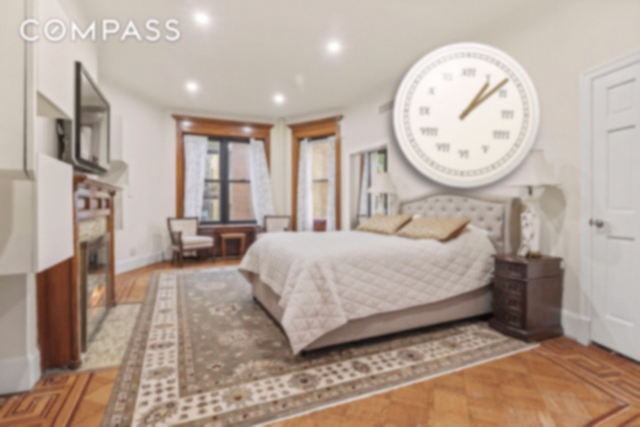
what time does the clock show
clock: 1:08
